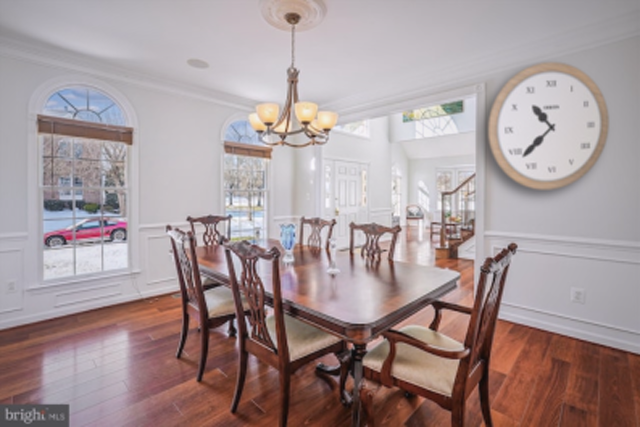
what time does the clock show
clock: 10:38
